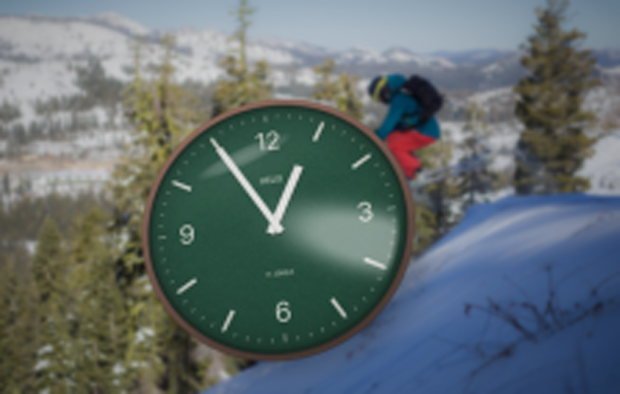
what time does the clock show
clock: 12:55
